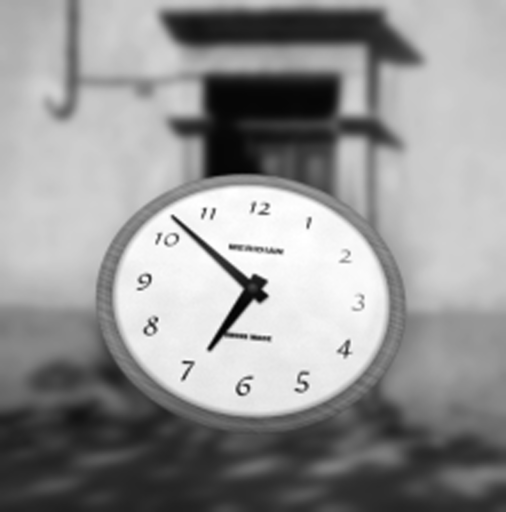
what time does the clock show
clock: 6:52
